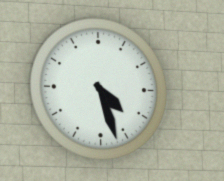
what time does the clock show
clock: 4:27
